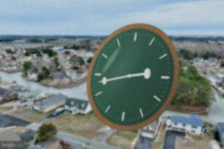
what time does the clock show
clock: 2:43
